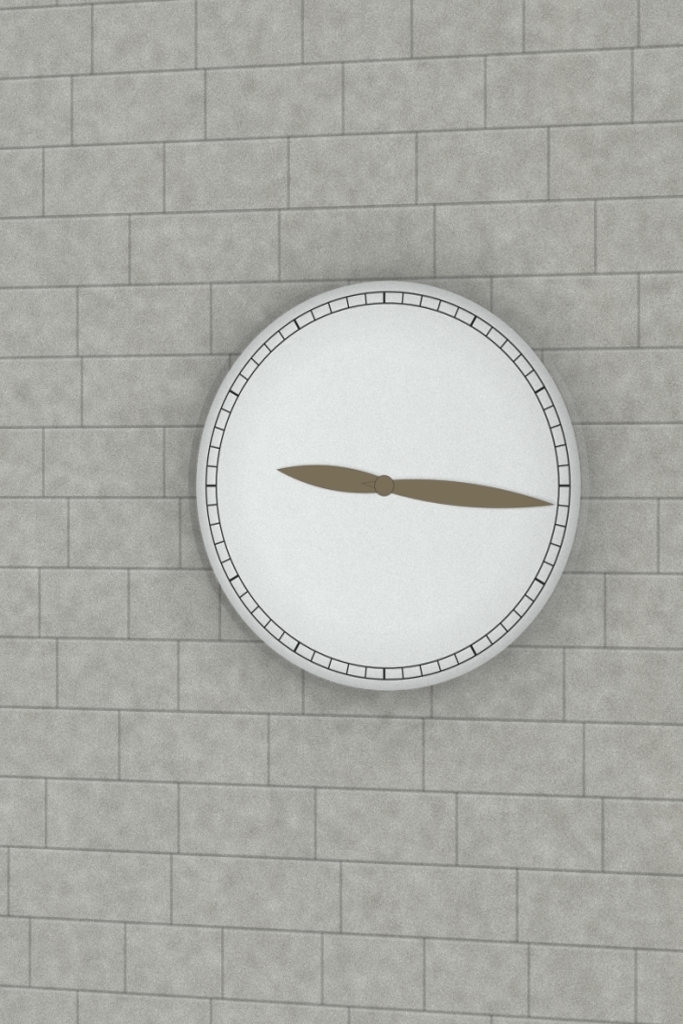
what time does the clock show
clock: 9:16
